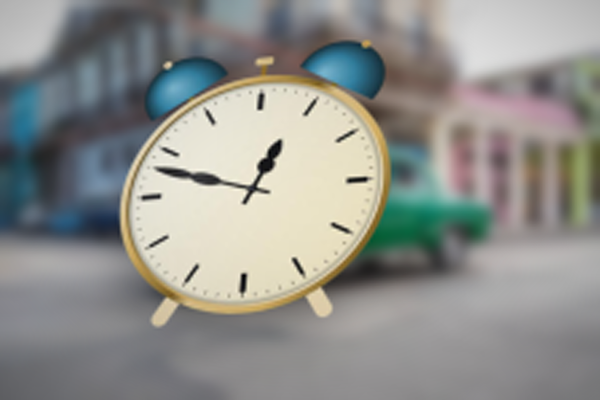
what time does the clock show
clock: 12:48
